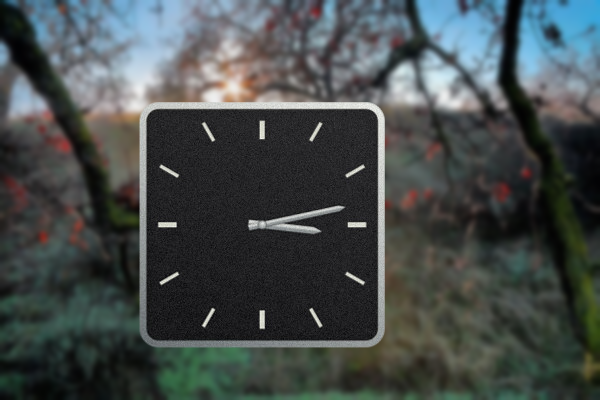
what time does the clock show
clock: 3:13
